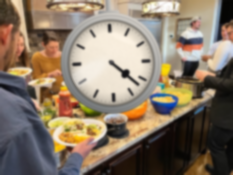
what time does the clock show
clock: 4:22
